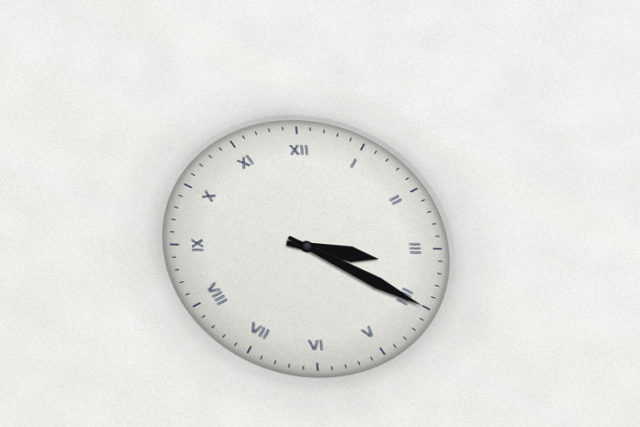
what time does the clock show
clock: 3:20
